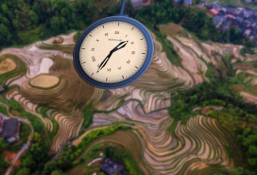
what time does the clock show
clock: 1:34
